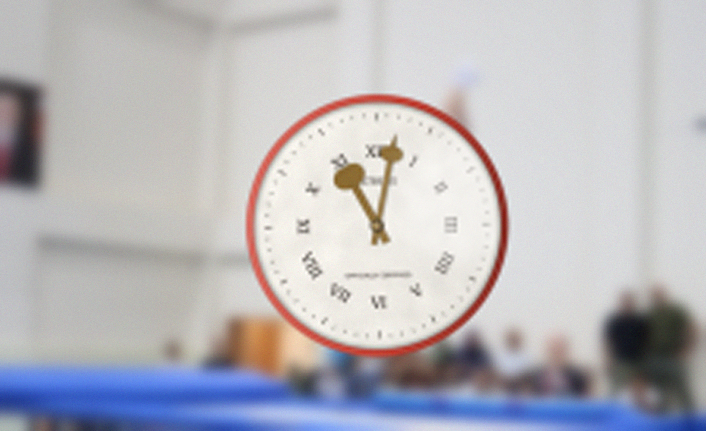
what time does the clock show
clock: 11:02
